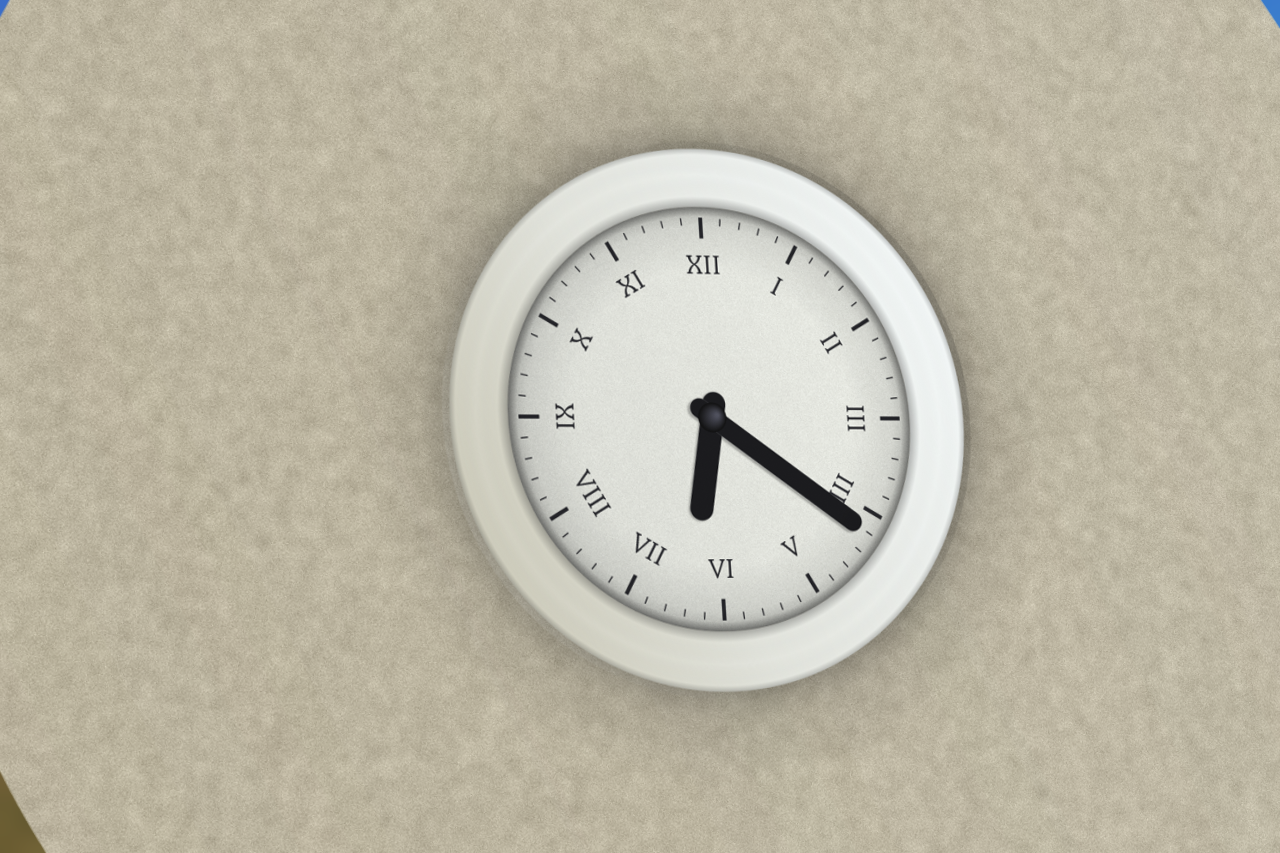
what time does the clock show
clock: 6:21
